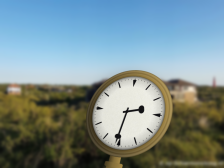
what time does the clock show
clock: 2:31
